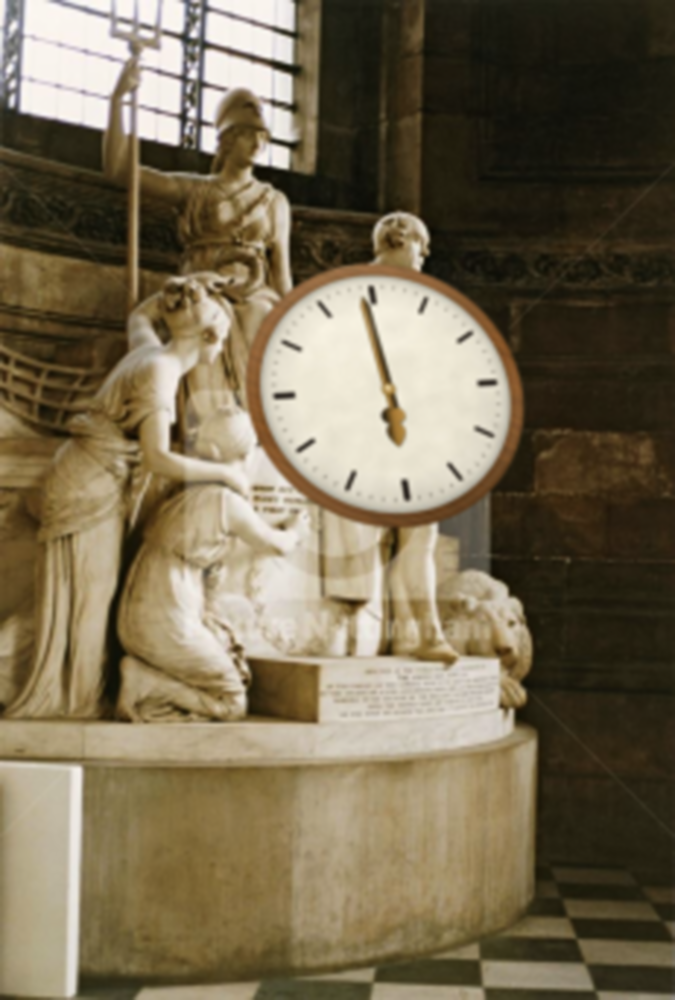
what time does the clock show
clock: 5:59
